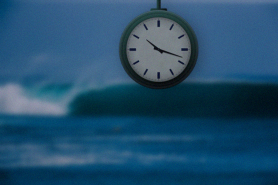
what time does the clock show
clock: 10:18
